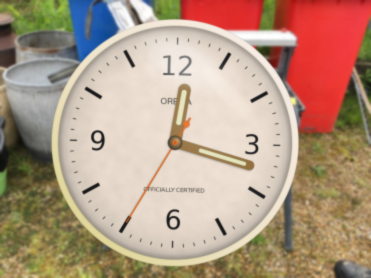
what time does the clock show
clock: 12:17:35
